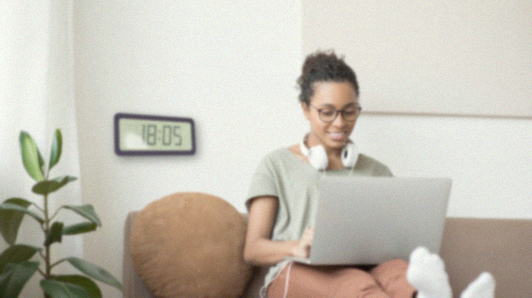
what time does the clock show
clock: 18:05
